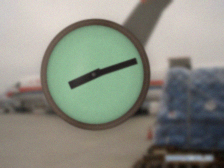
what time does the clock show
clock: 8:12
